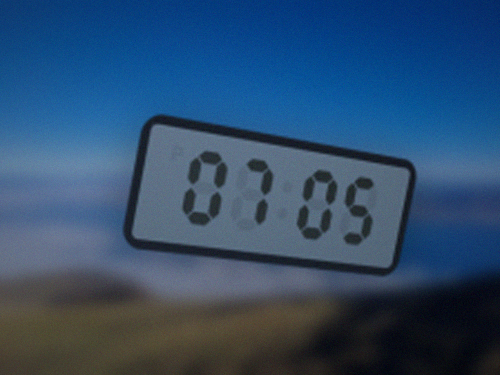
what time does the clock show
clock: 7:05
